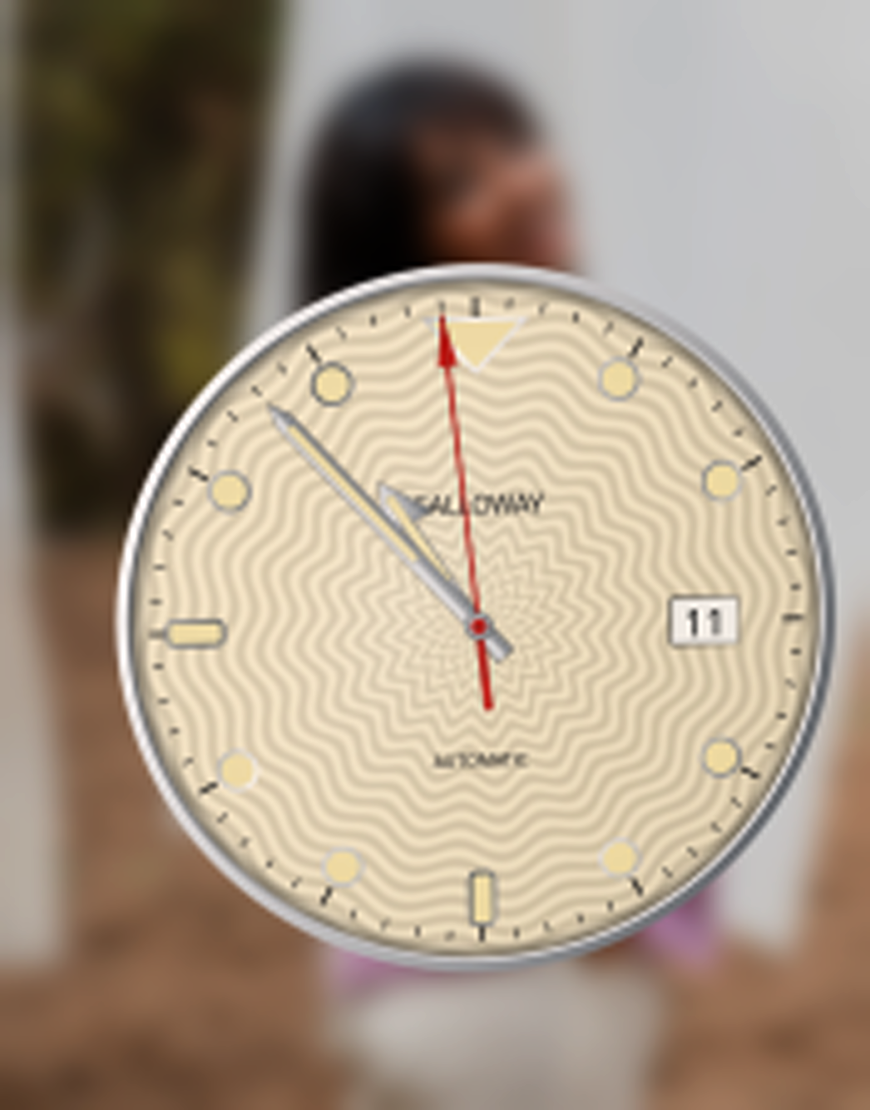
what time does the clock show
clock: 10:52:59
